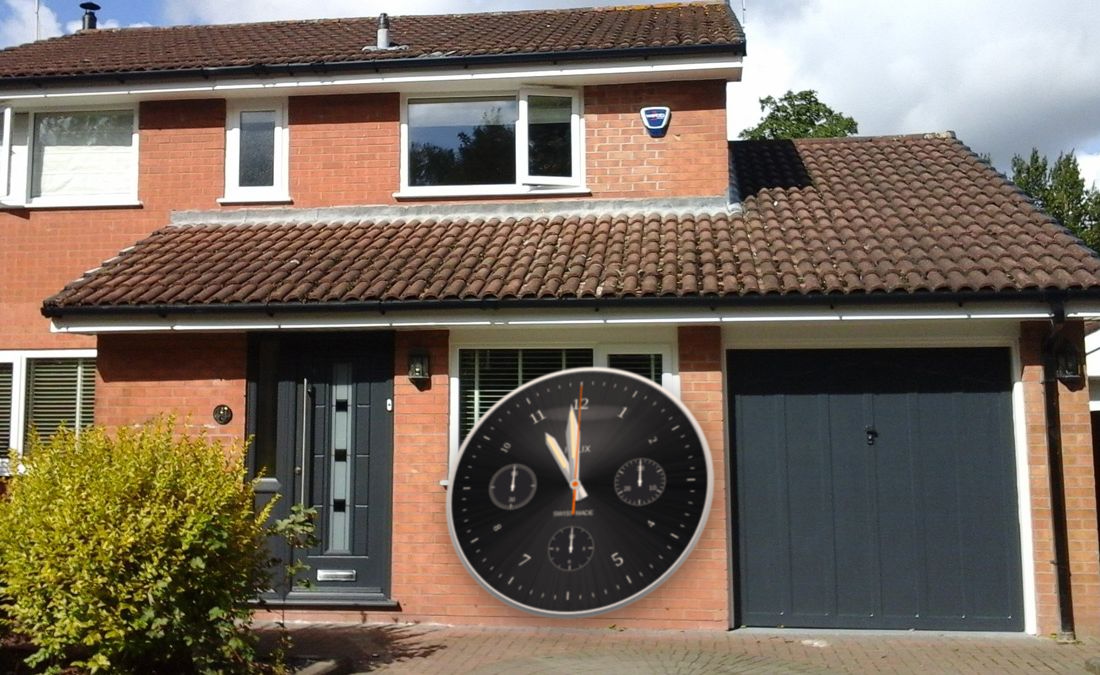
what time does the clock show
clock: 10:59
